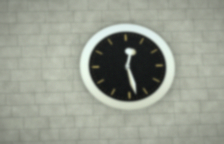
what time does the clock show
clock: 12:28
